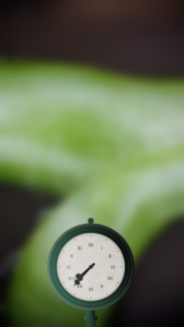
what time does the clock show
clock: 7:37
